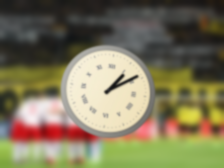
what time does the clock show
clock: 1:09
